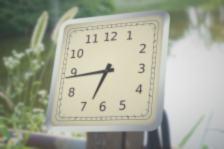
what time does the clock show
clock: 6:44
